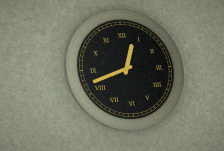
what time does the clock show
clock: 12:42
